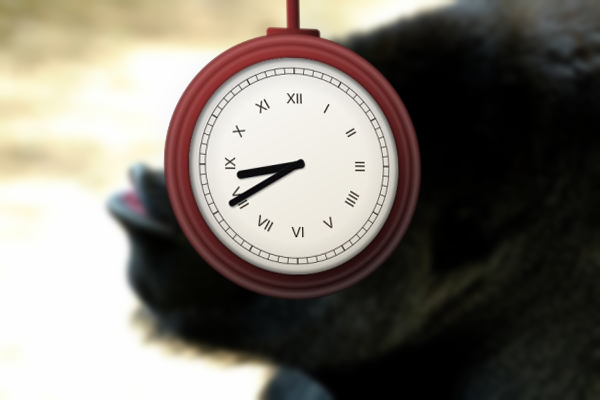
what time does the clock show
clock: 8:40
